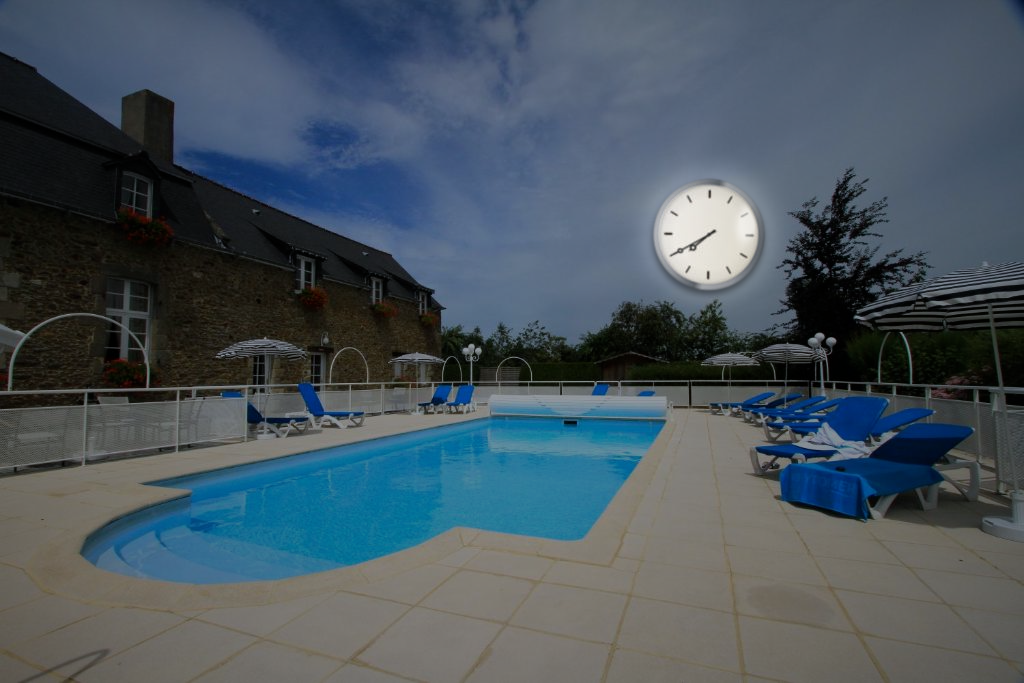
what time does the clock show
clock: 7:40
